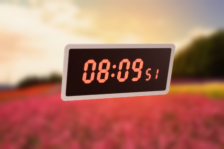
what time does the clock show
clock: 8:09:51
